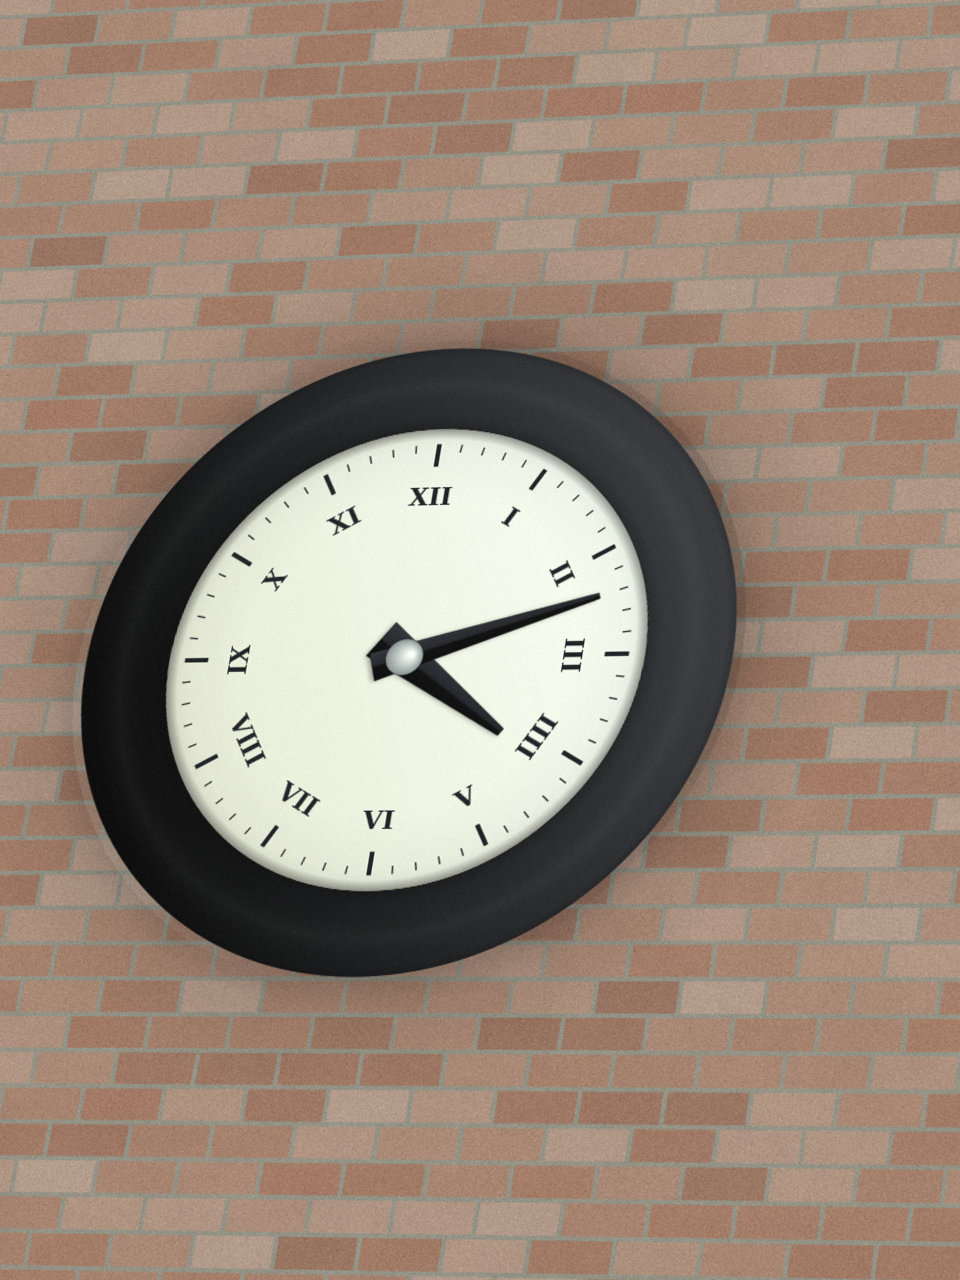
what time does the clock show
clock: 4:12
